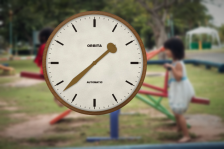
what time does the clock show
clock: 1:38
